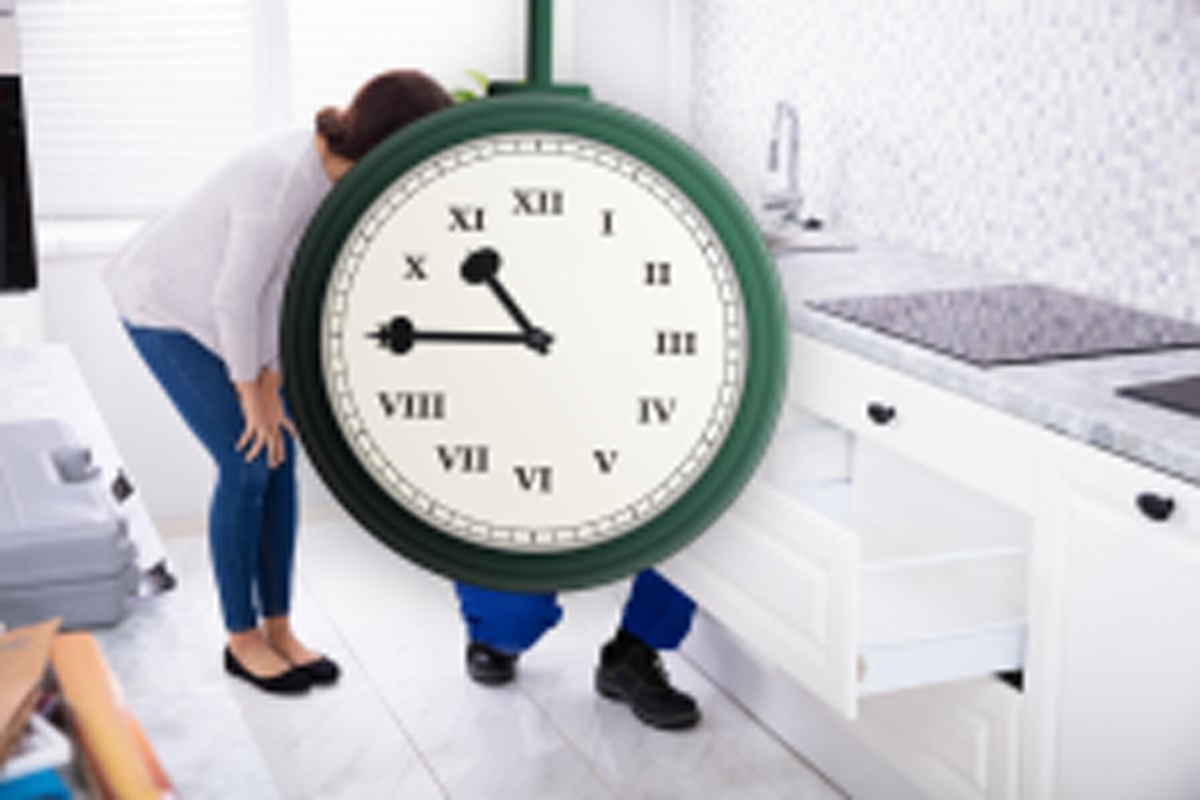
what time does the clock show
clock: 10:45
